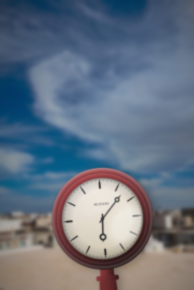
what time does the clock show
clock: 6:07
